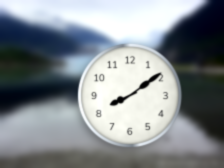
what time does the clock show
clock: 8:09
